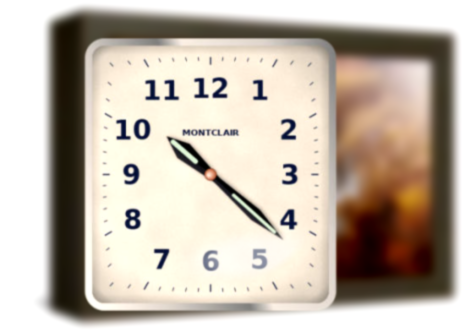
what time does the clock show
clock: 10:22
